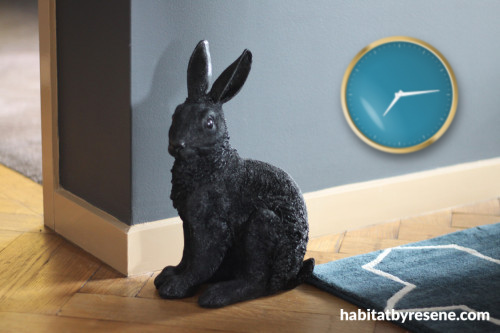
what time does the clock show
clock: 7:14
